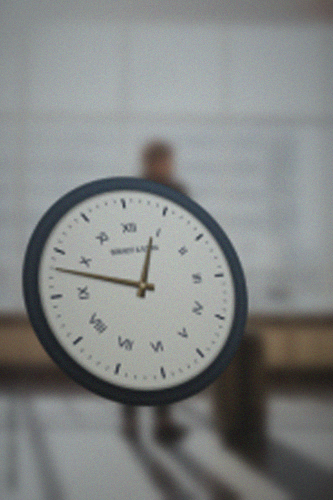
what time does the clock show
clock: 12:48
